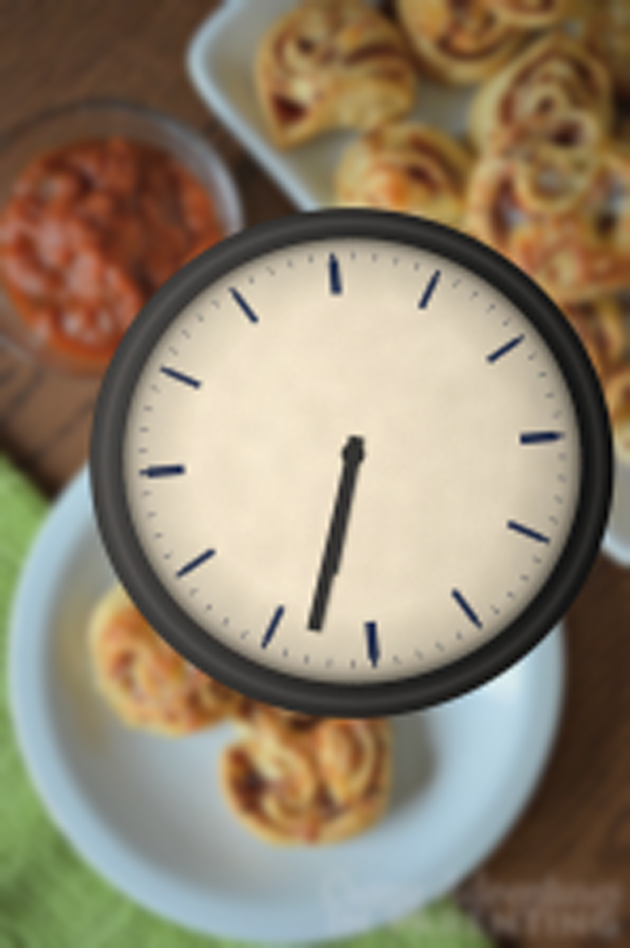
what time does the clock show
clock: 6:33
